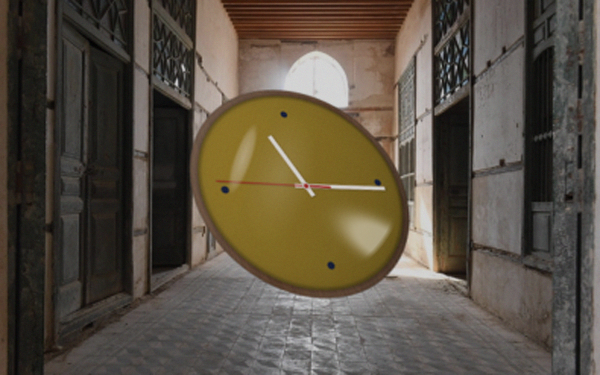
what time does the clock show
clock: 11:15:46
